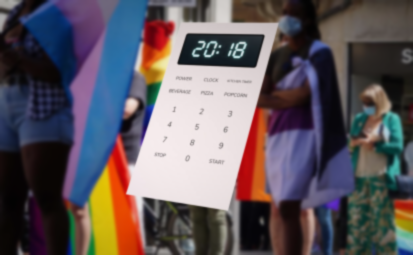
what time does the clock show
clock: 20:18
